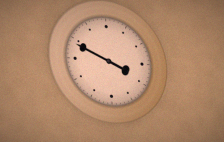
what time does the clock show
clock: 3:49
